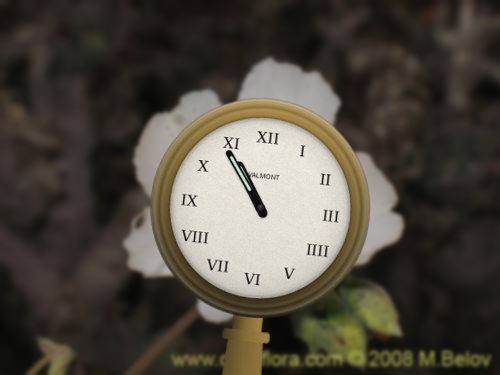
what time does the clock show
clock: 10:54
